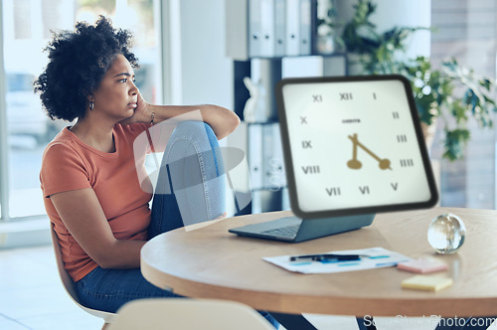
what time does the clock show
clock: 6:23
